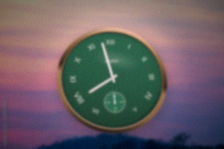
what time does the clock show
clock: 7:58
